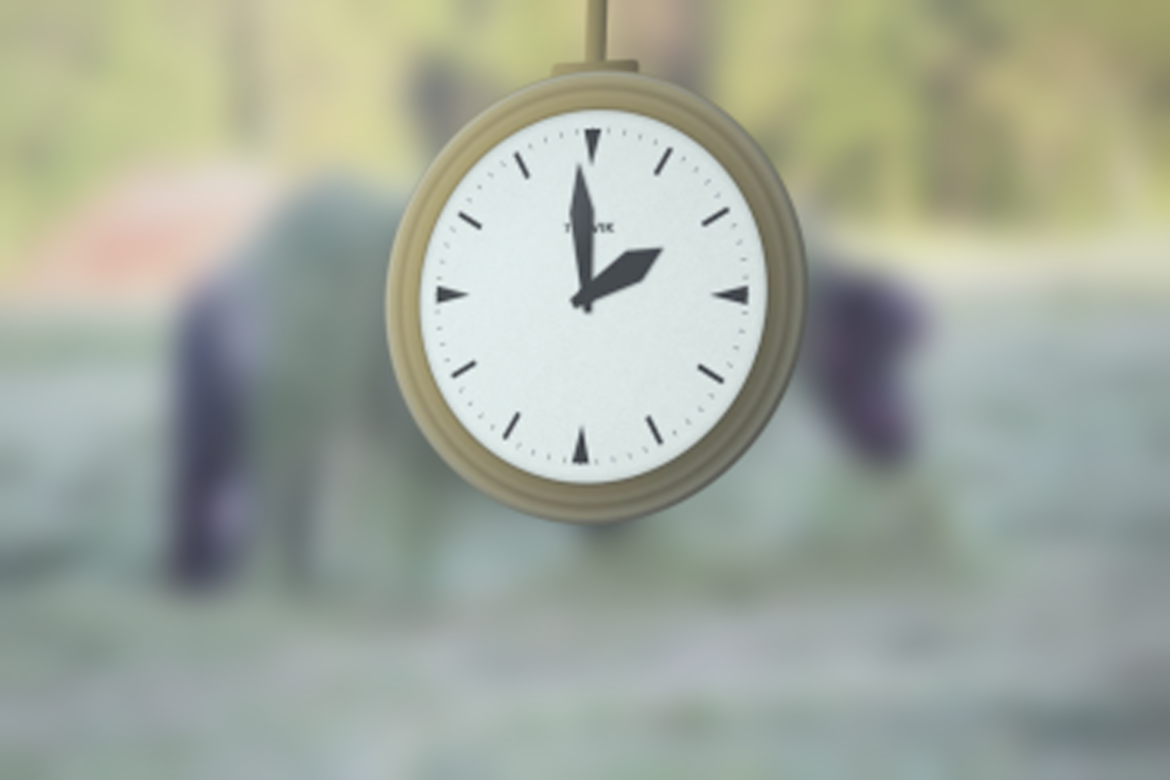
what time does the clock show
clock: 1:59
